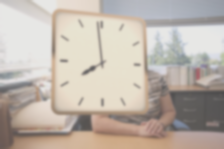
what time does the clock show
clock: 7:59
